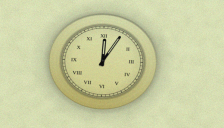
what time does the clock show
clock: 12:05
